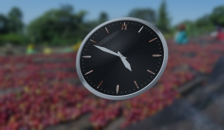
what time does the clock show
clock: 4:49
